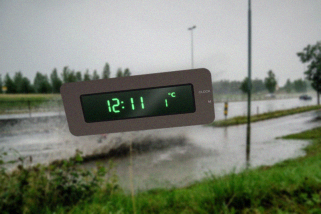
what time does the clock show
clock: 12:11
